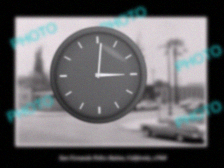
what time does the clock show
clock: 3:01
